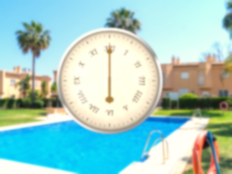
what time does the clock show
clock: 6:00
